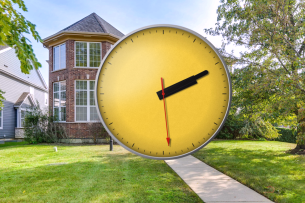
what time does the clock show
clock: 2:10:29
